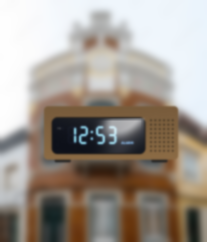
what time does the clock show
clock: 12:53
